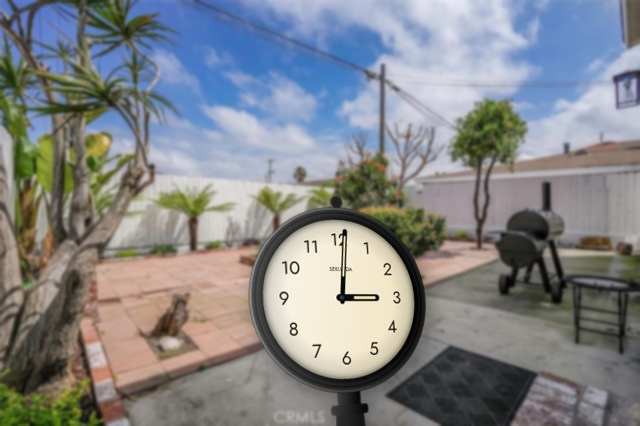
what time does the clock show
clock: 3:01
